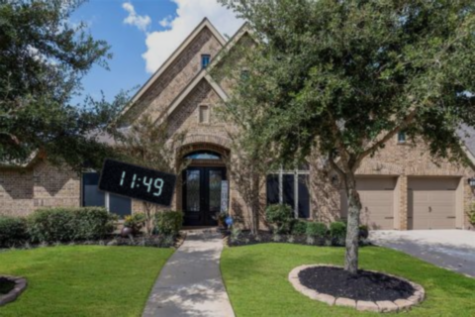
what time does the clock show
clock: 11:49
